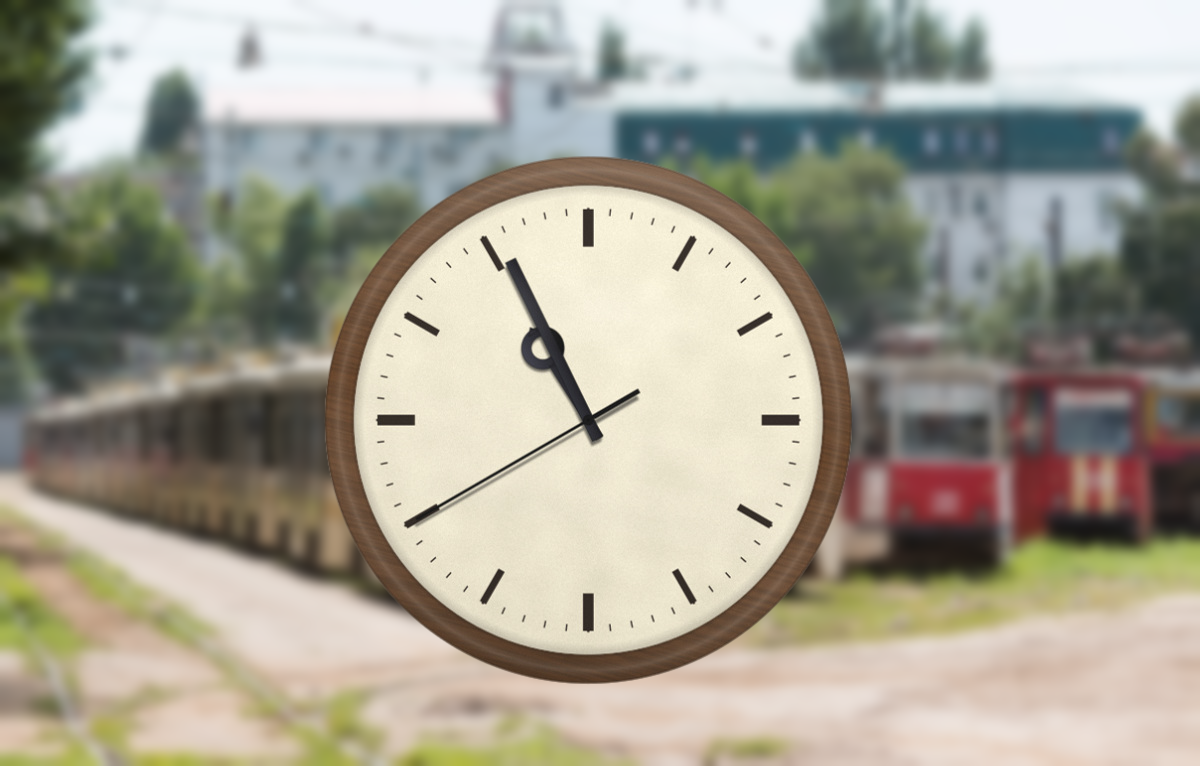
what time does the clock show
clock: 10:55:40
